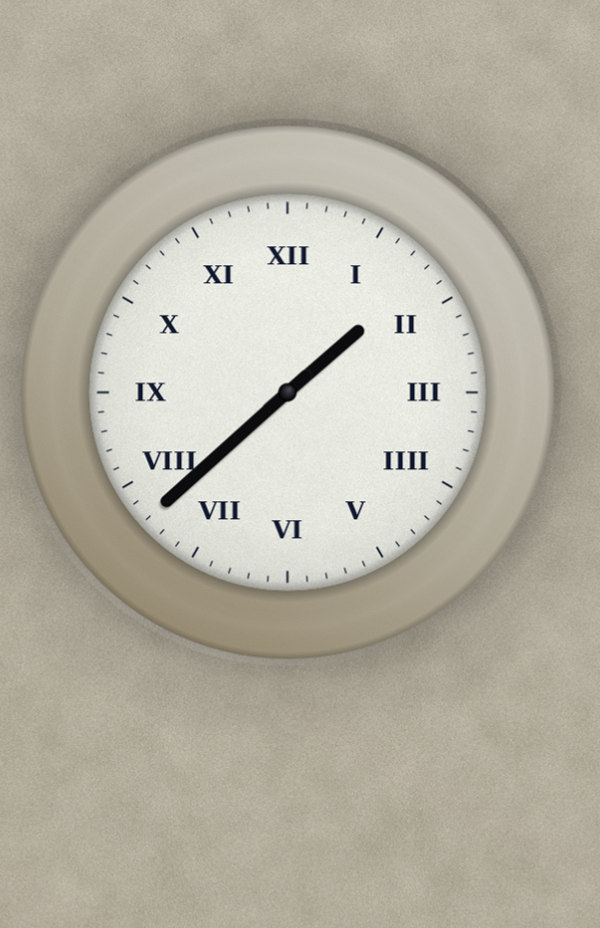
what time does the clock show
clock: 1:38
